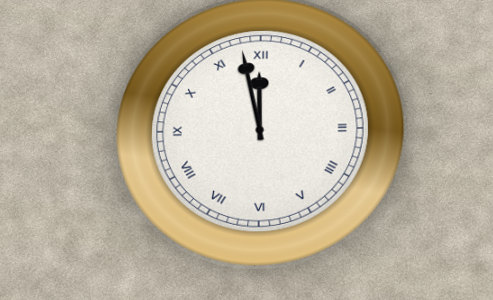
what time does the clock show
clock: 11:58
